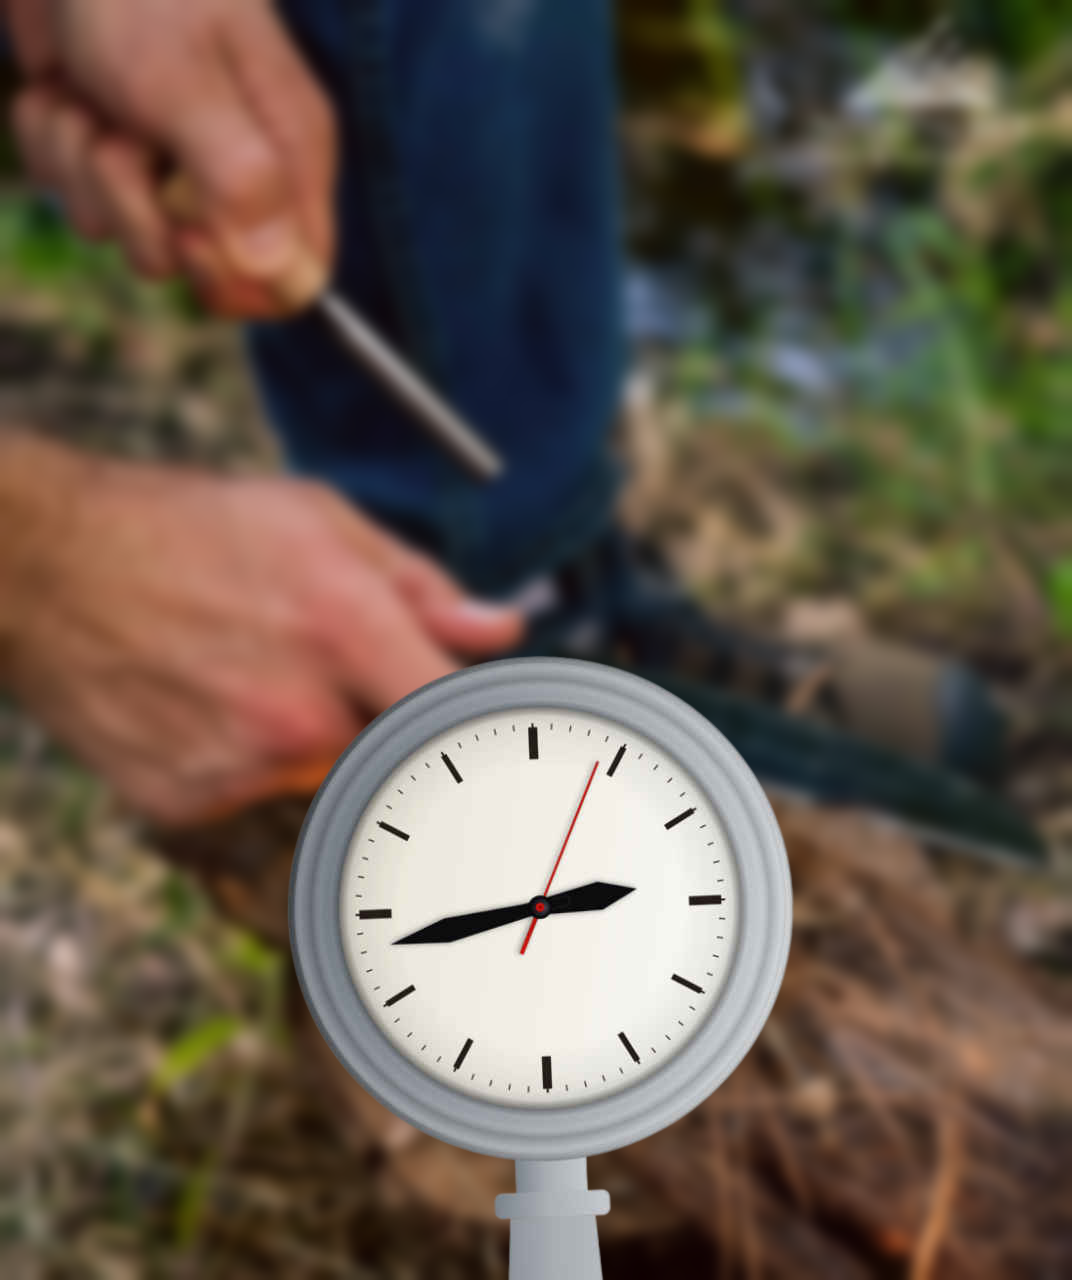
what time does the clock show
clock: 2:43:04
